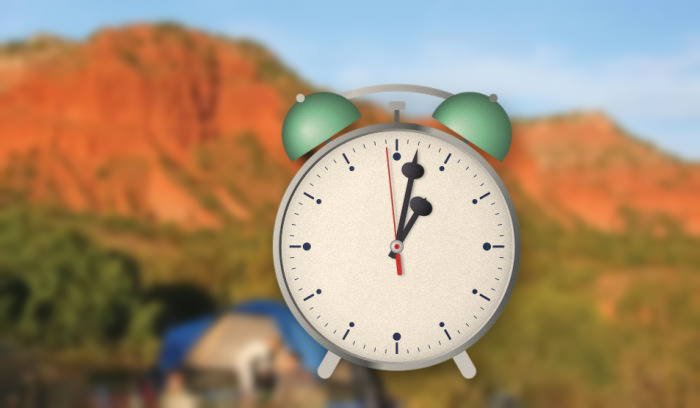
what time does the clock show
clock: 1:01:59
